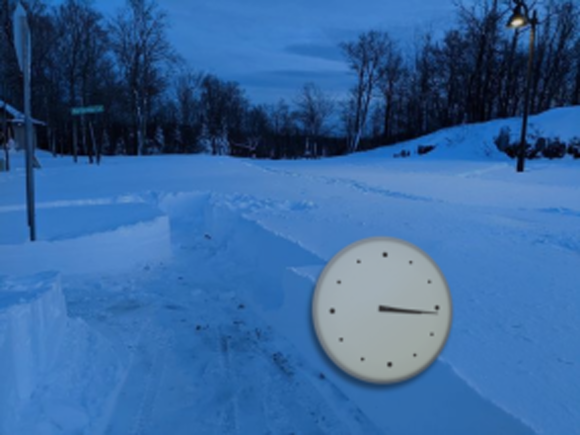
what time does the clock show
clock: 3:16
